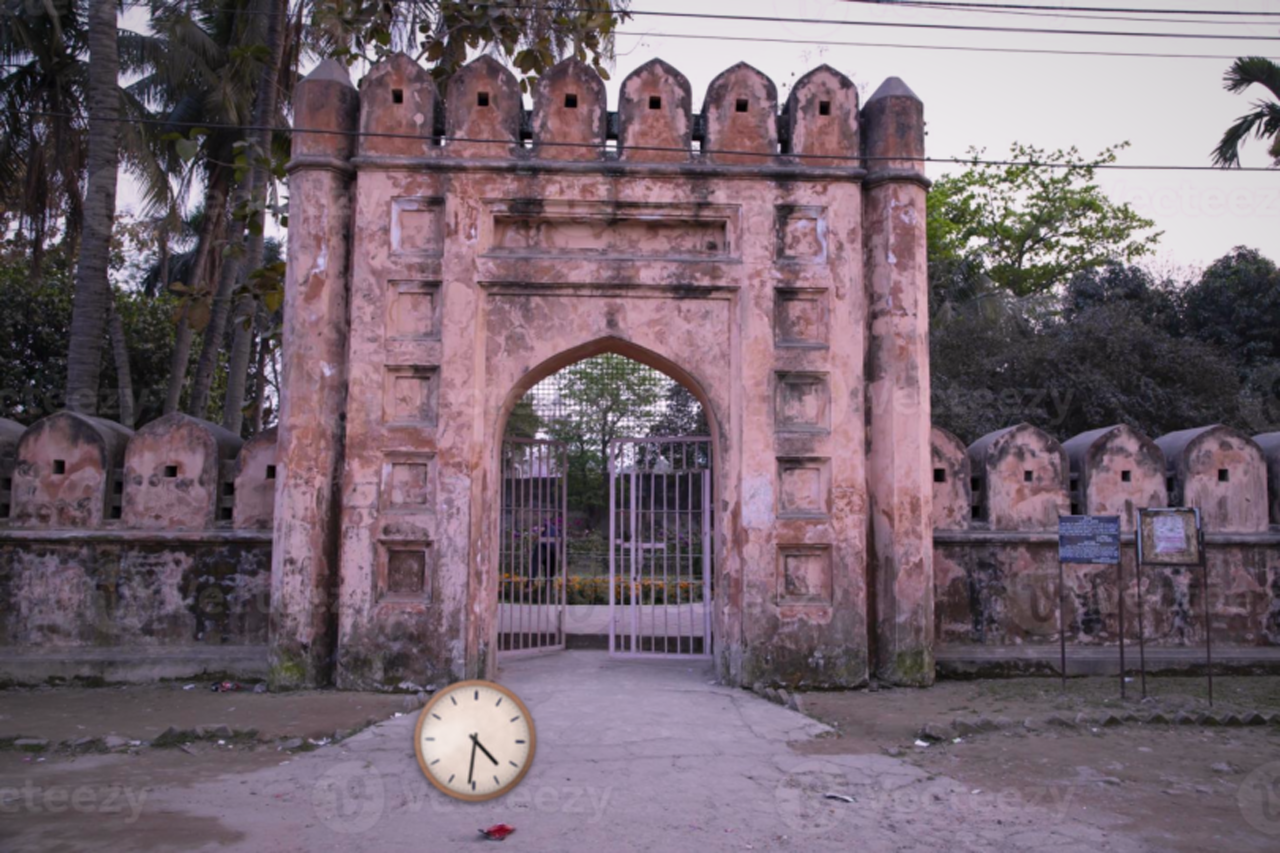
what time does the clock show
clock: 4:31
